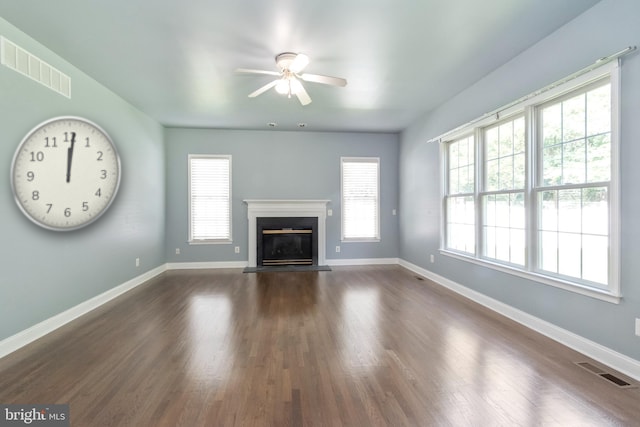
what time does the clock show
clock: 12:01
